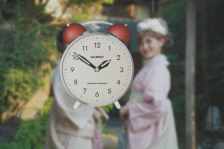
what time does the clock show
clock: 1:51
